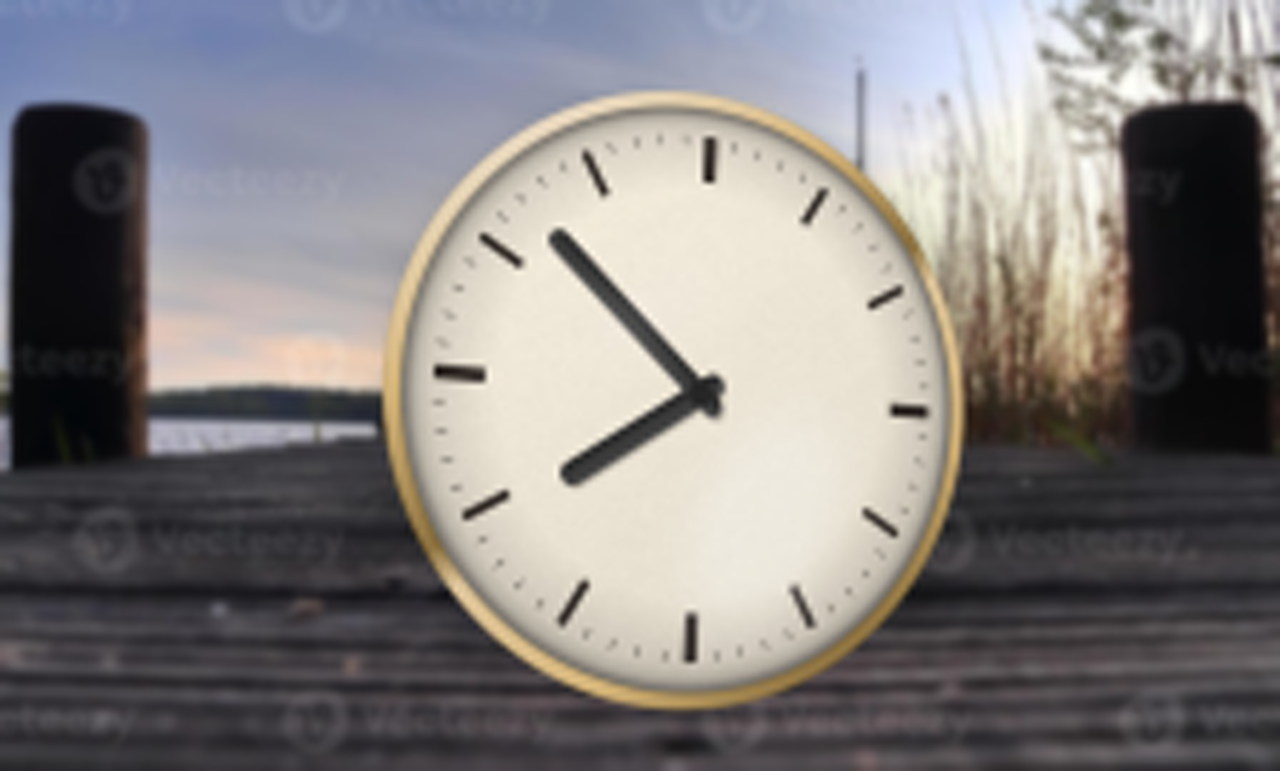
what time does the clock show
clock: 7:52
